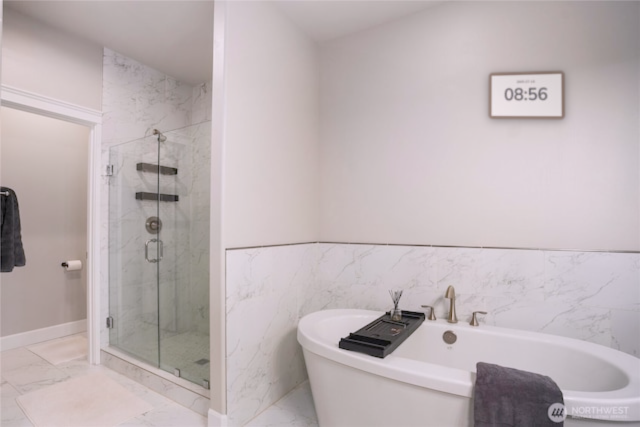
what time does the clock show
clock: 8:56
